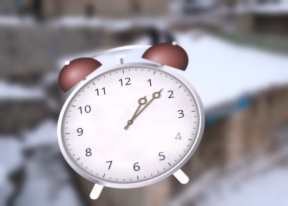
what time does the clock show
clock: 1:08
